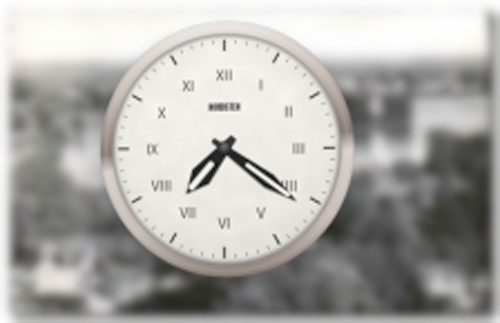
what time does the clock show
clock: 7:21
